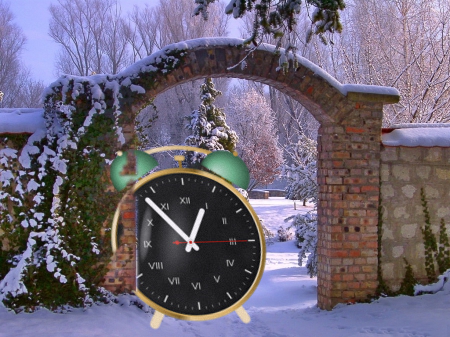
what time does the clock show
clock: 12:53:15
